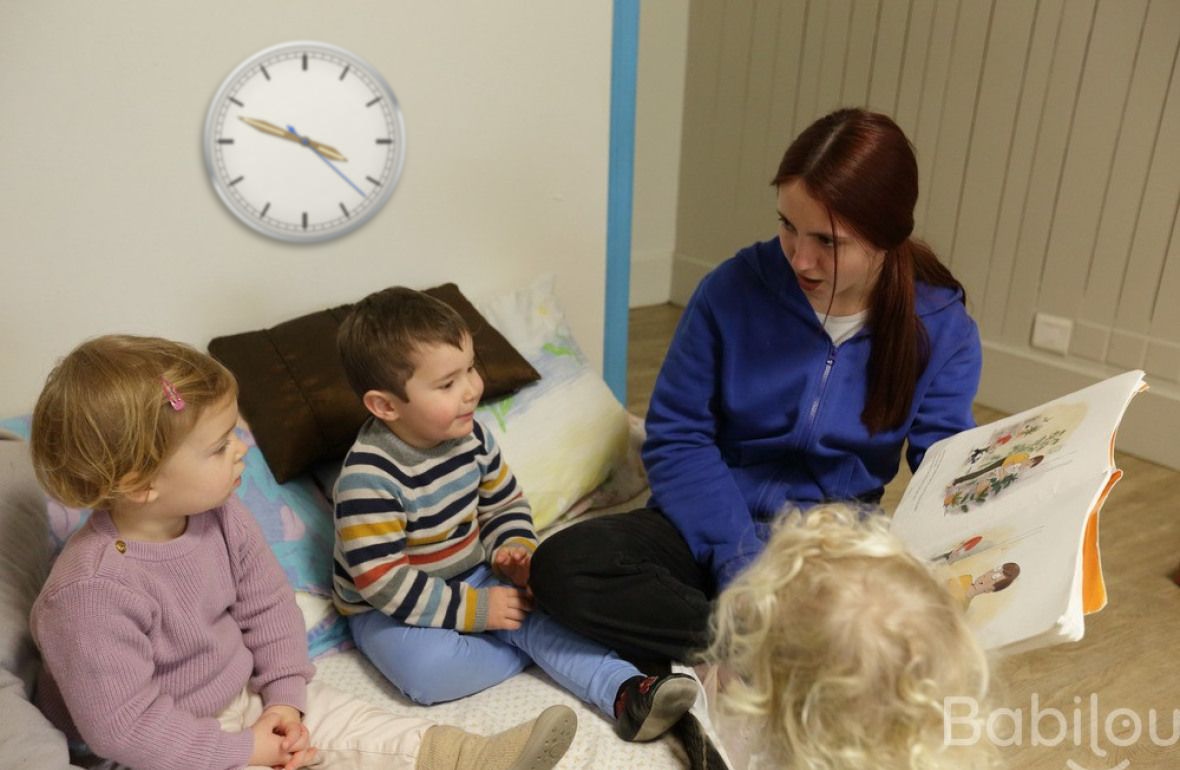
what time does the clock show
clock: 3:48:22
